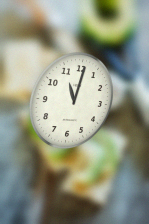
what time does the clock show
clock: 11:01
